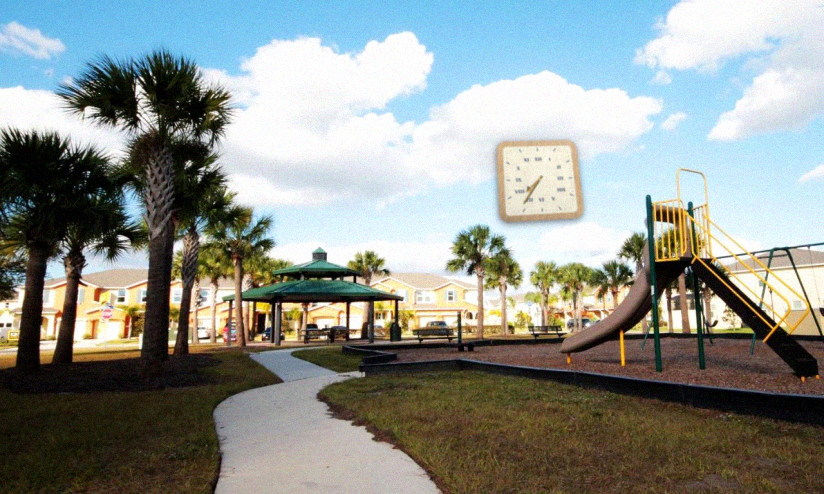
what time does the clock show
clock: 7:36
